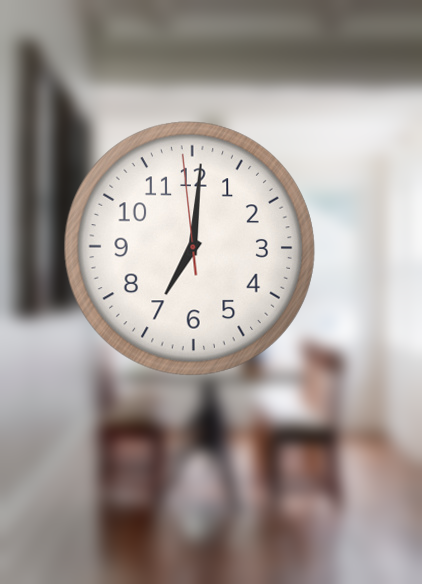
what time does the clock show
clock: 7:00:59
